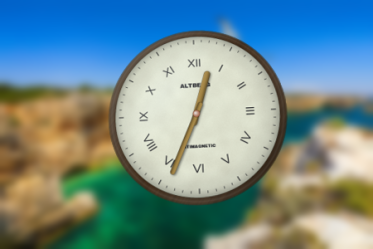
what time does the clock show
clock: 12:34
